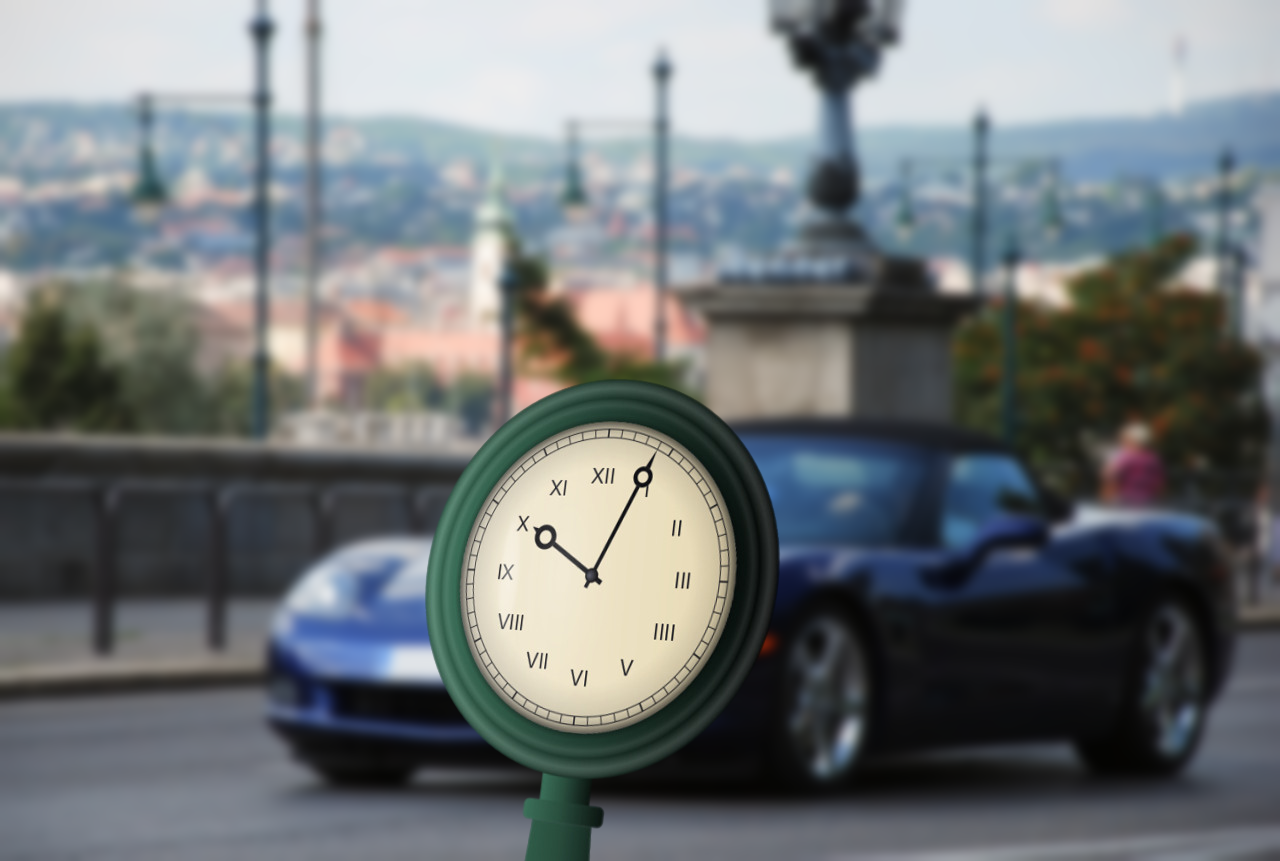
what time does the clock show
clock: 10:04
